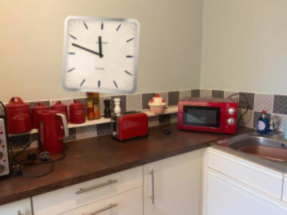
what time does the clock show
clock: 11:48
